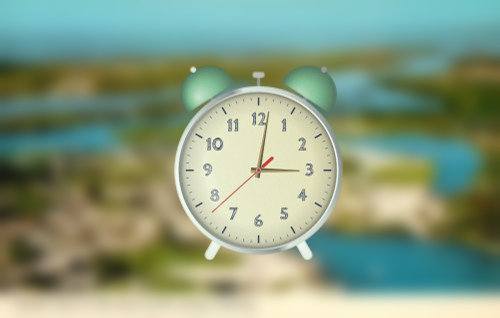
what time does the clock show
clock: 3:01:38
